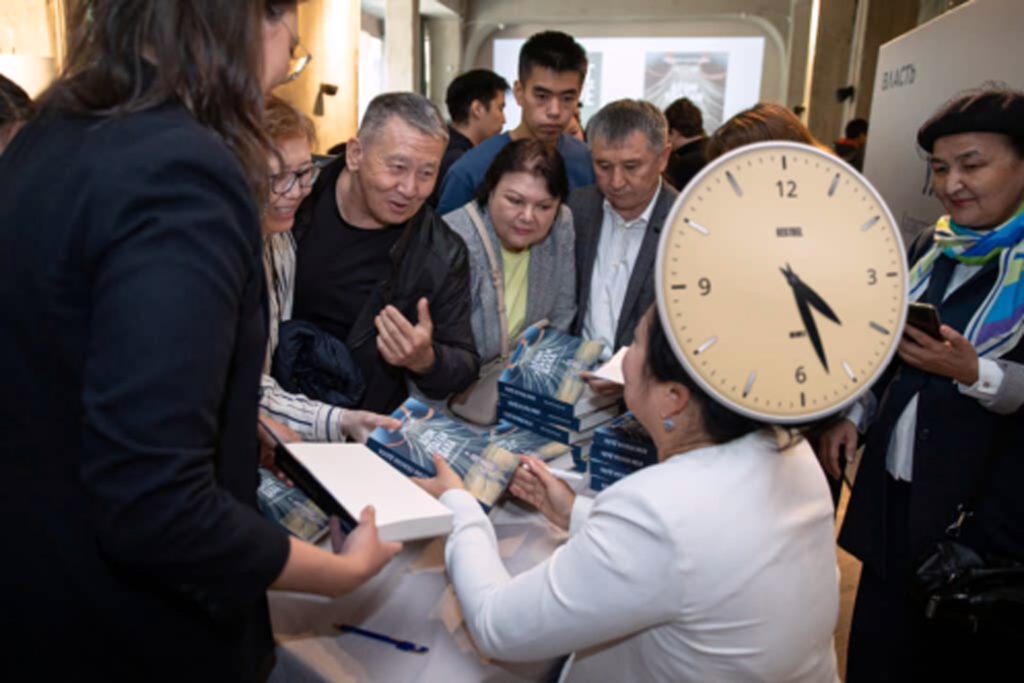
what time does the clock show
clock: 4:27
